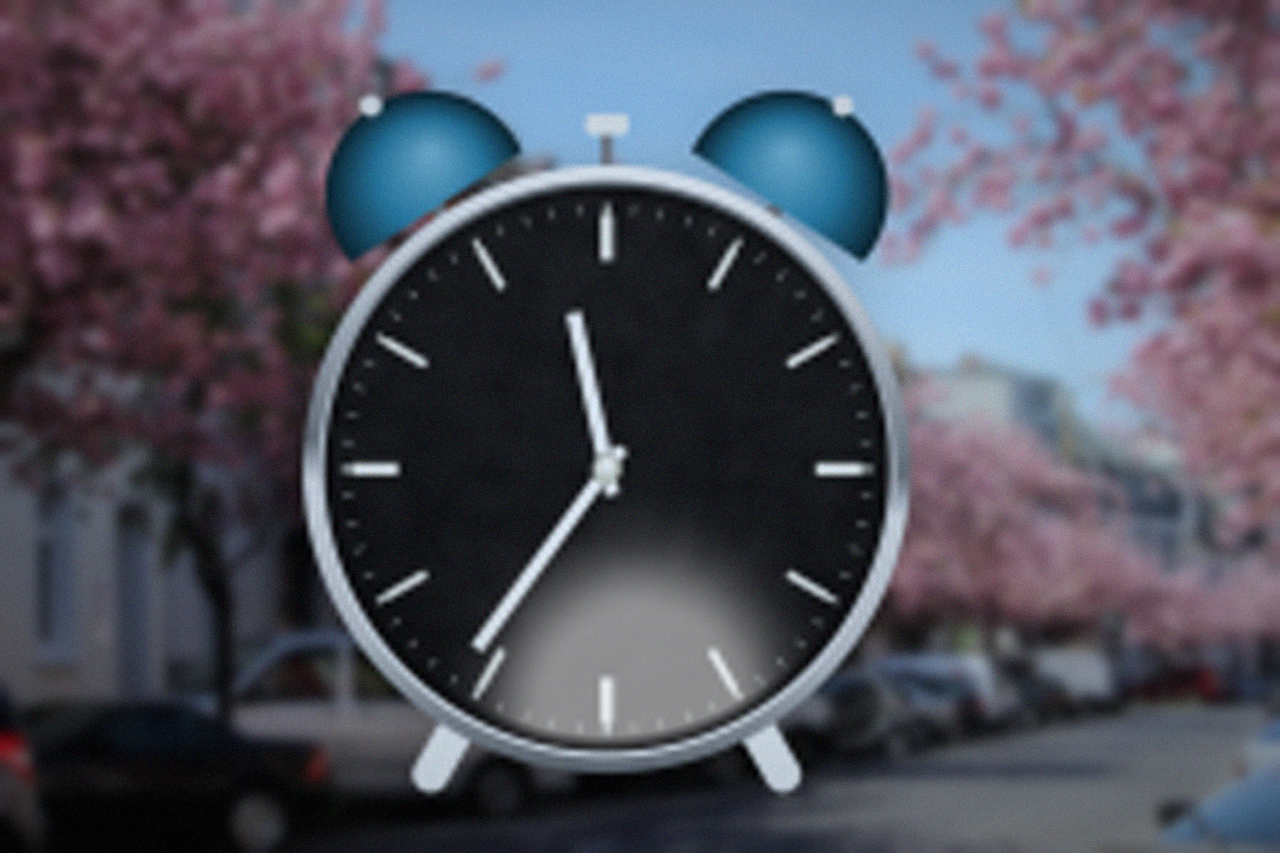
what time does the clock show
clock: 11:36
